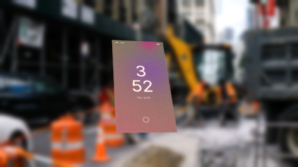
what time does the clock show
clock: 3:52
